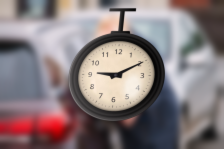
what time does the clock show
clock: 9:10
